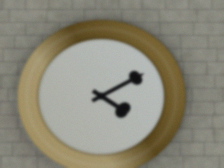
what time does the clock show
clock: 4:10
